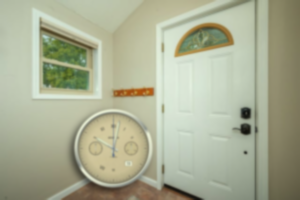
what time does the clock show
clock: 10:02
